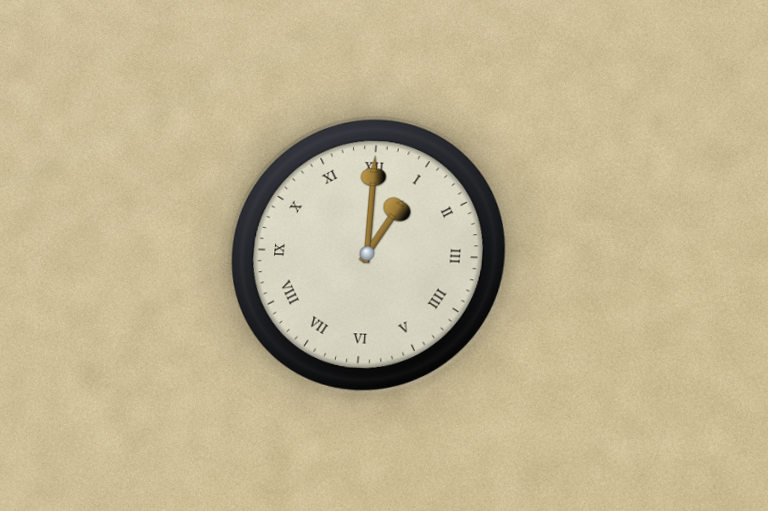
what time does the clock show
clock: 1:00
